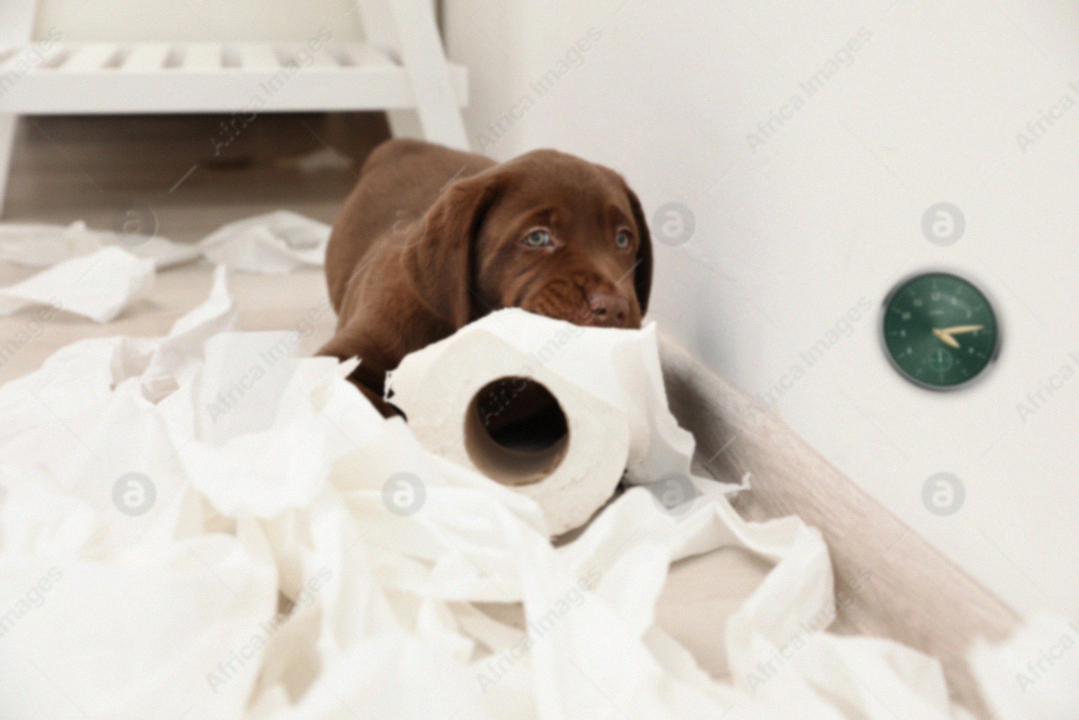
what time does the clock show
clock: 4:14
